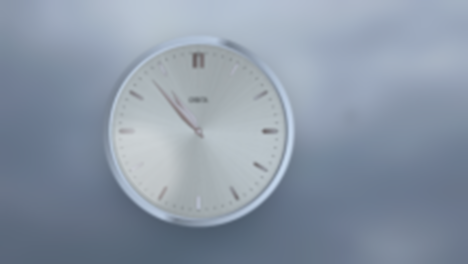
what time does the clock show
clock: 10:53
